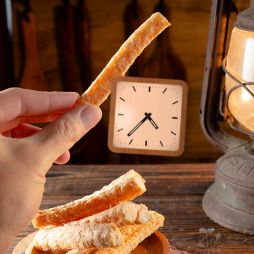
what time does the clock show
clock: 4:37
